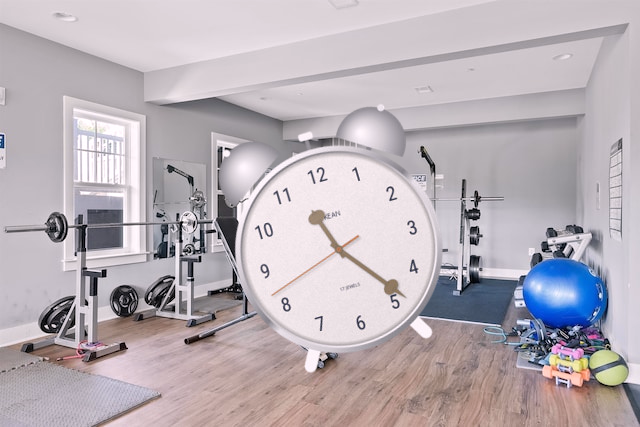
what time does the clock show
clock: 11:23:42
